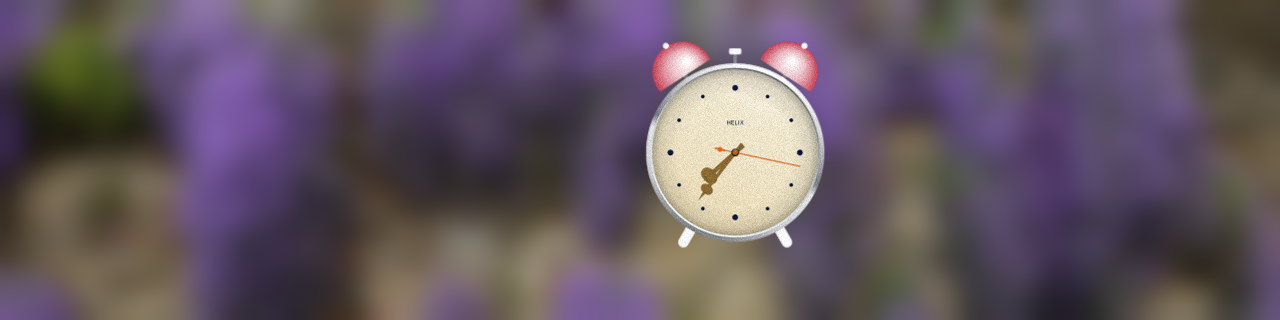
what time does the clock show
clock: 7:36:17
